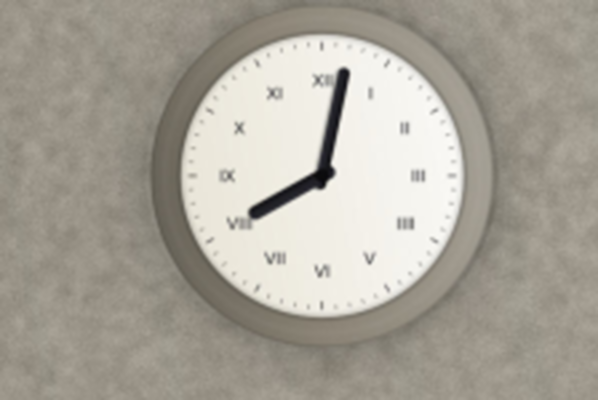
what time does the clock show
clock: 8:02
